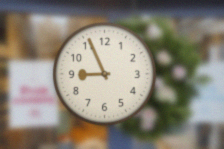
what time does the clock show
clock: 8:56
